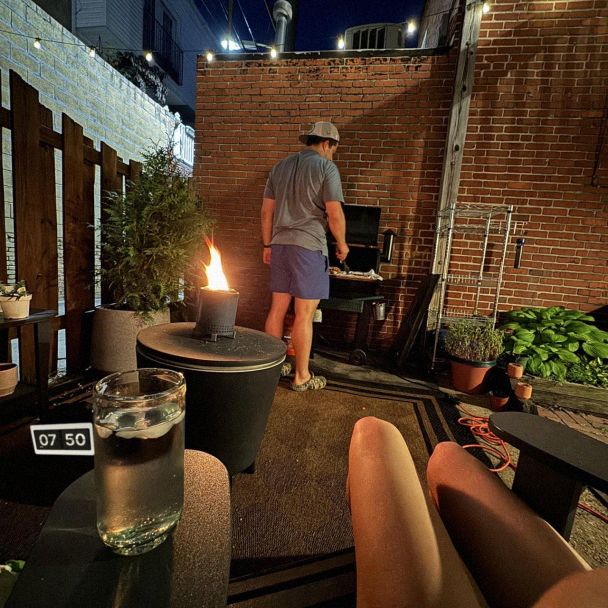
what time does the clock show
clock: 7:50
